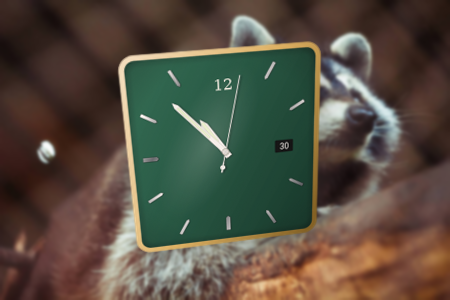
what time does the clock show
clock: 10:53:02
